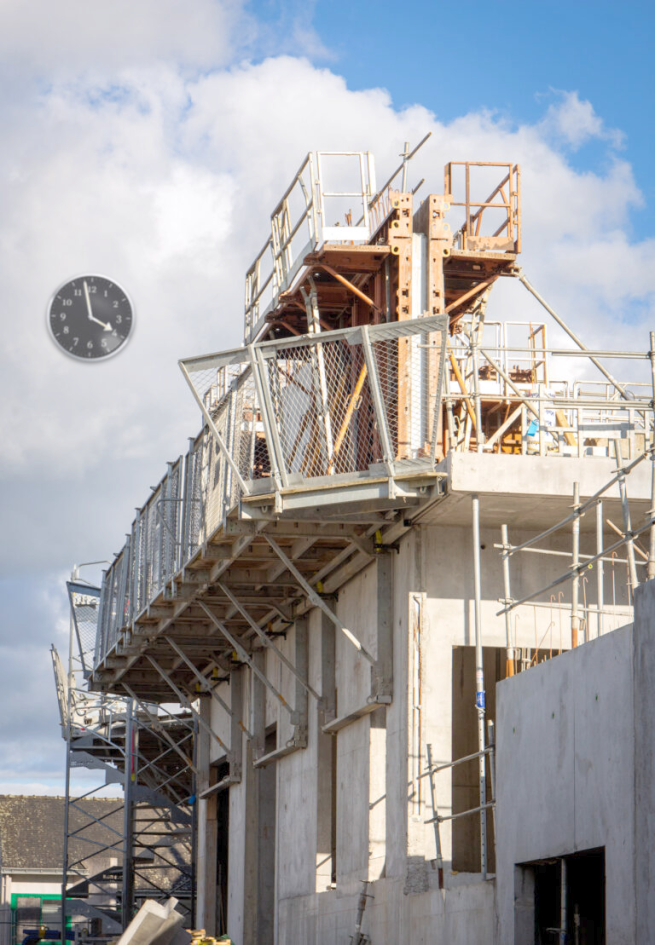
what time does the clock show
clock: 3:58
